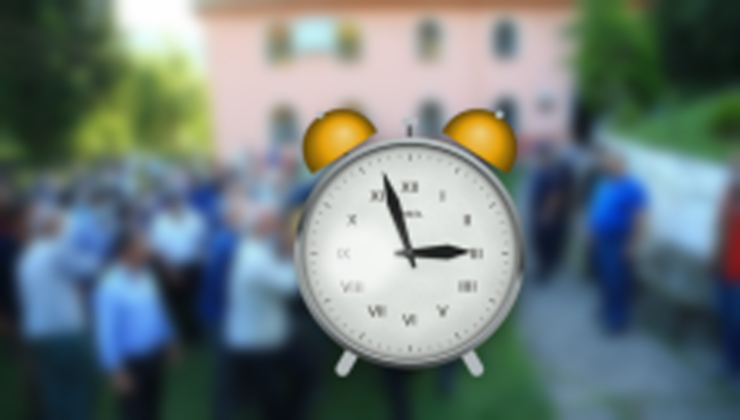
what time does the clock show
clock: 2:57
